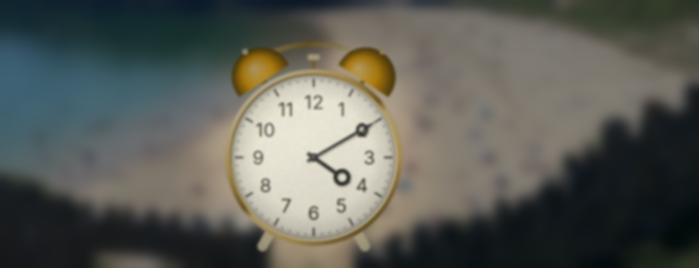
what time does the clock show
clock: 4:10
